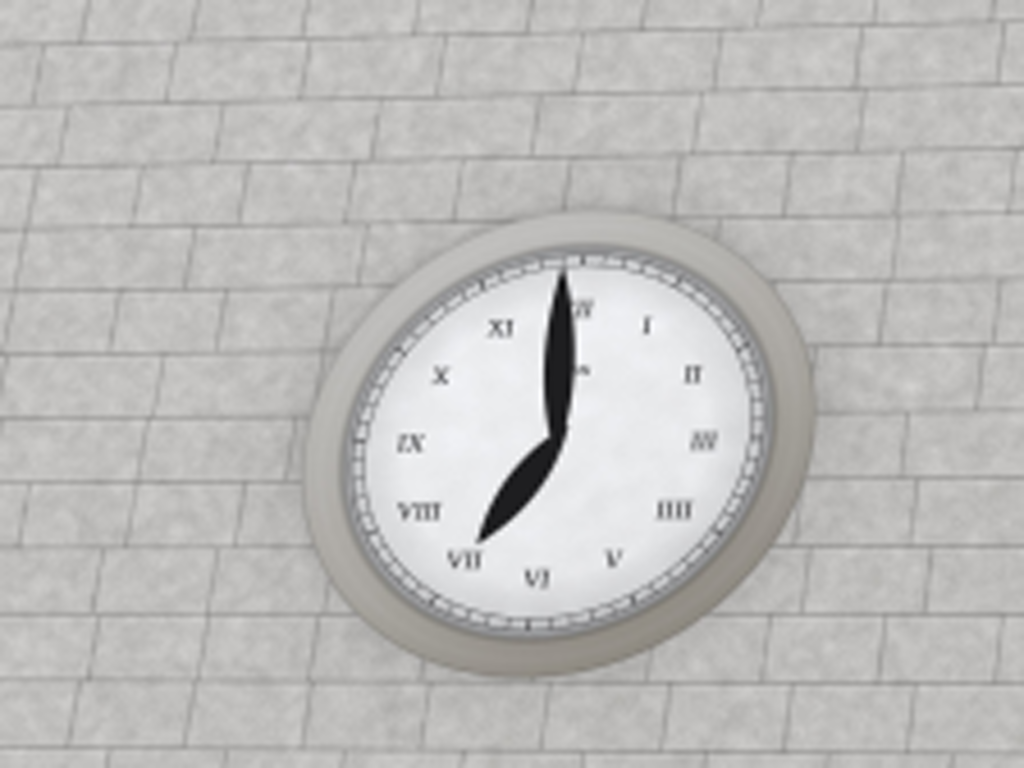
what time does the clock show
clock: 6:59
